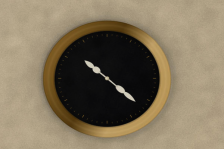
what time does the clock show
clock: 10:22
